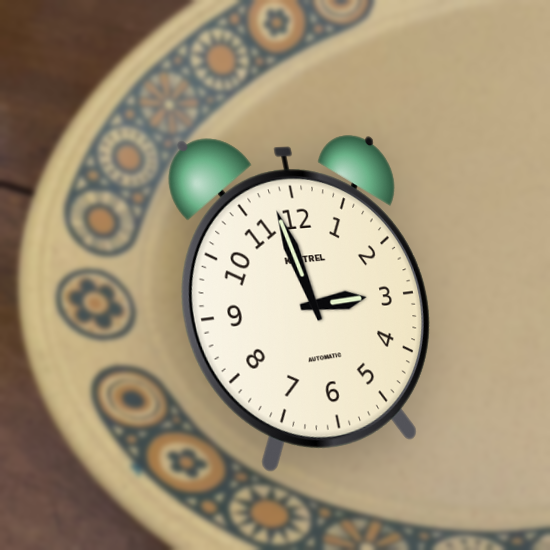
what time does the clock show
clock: 2:58
